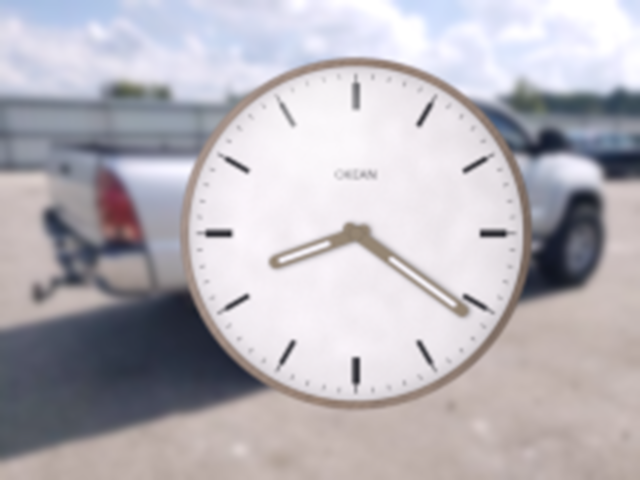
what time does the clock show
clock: 8:21
